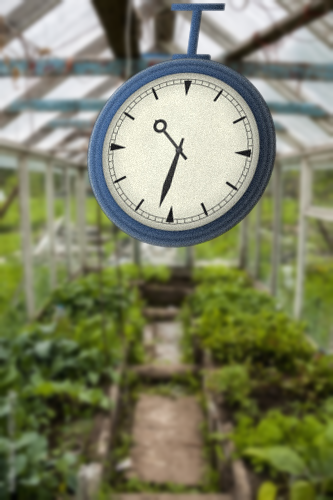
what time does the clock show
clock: 10:32
